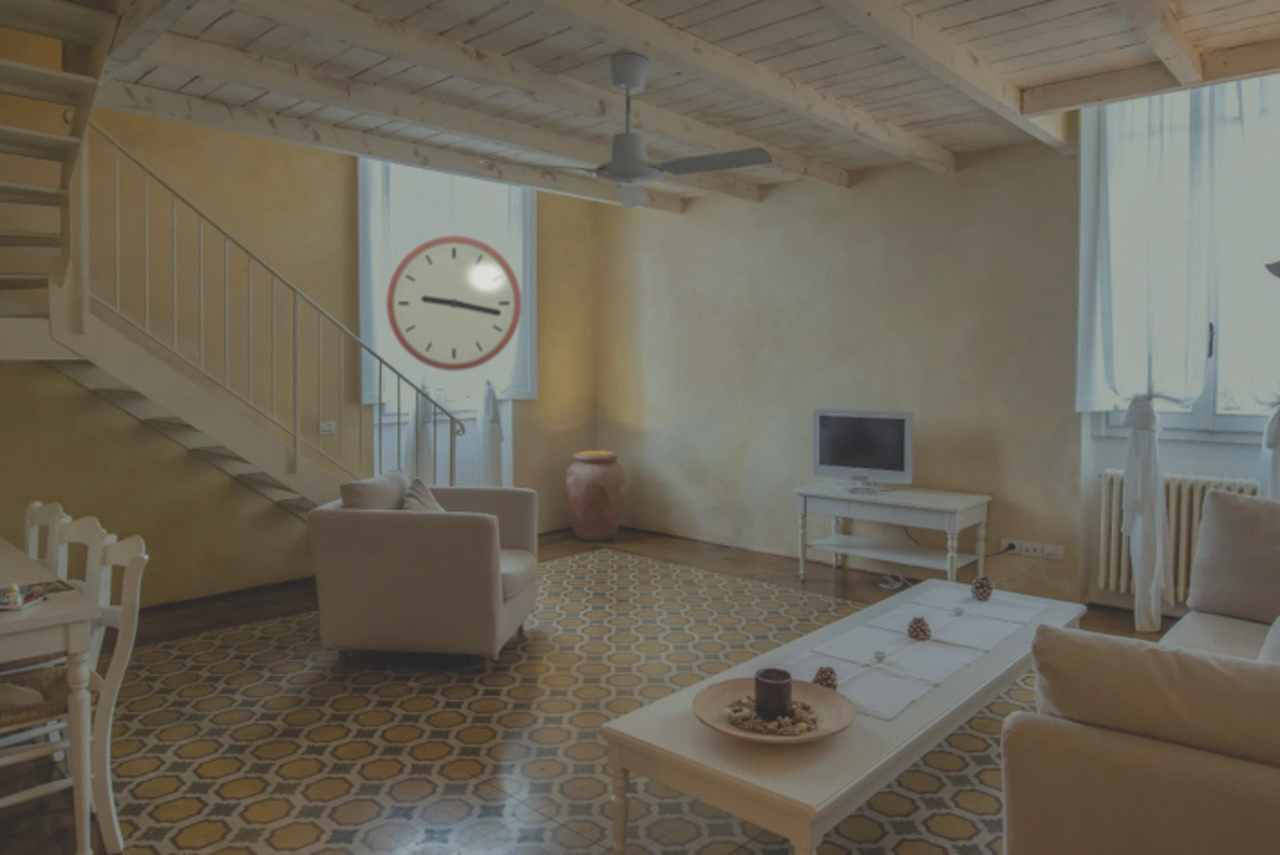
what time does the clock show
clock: 9:17
